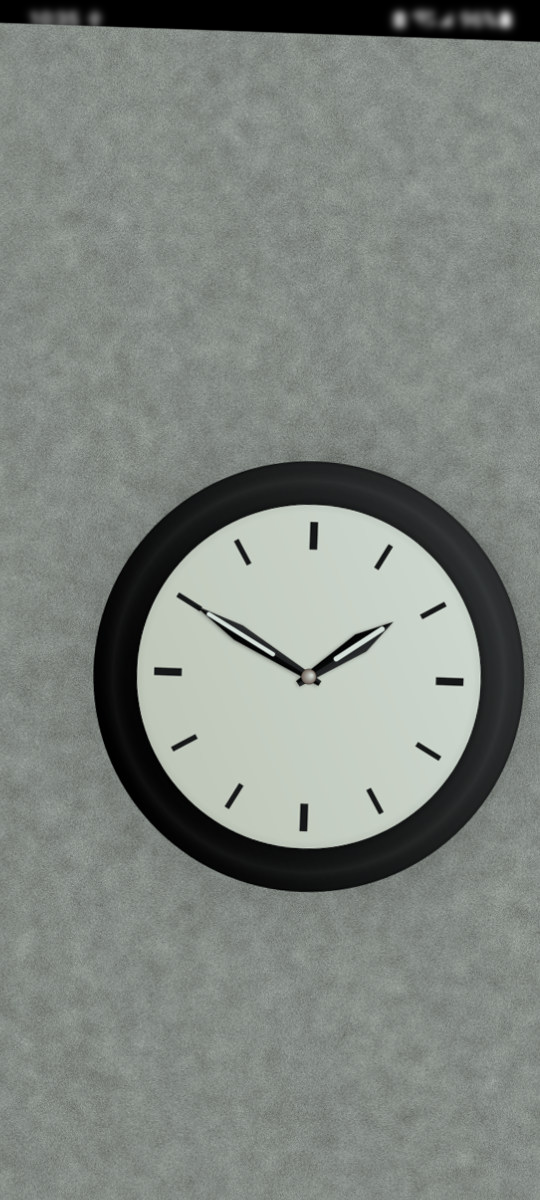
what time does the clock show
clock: 1:50
